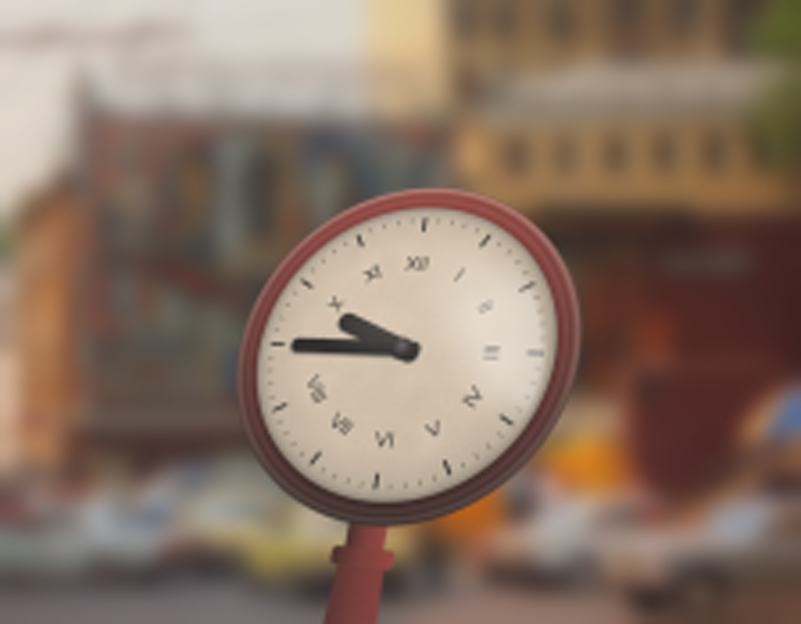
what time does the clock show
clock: 9:45
